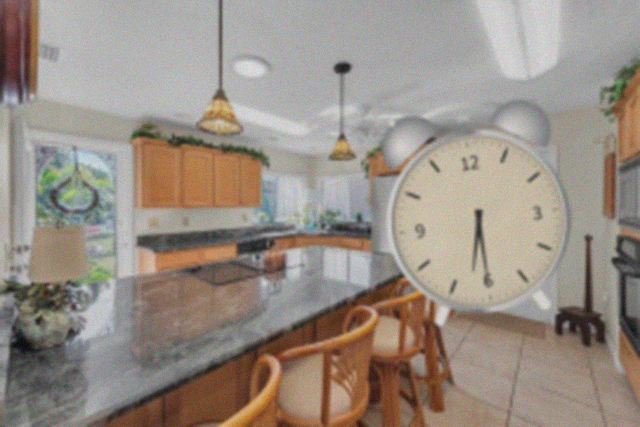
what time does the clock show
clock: 6:30
